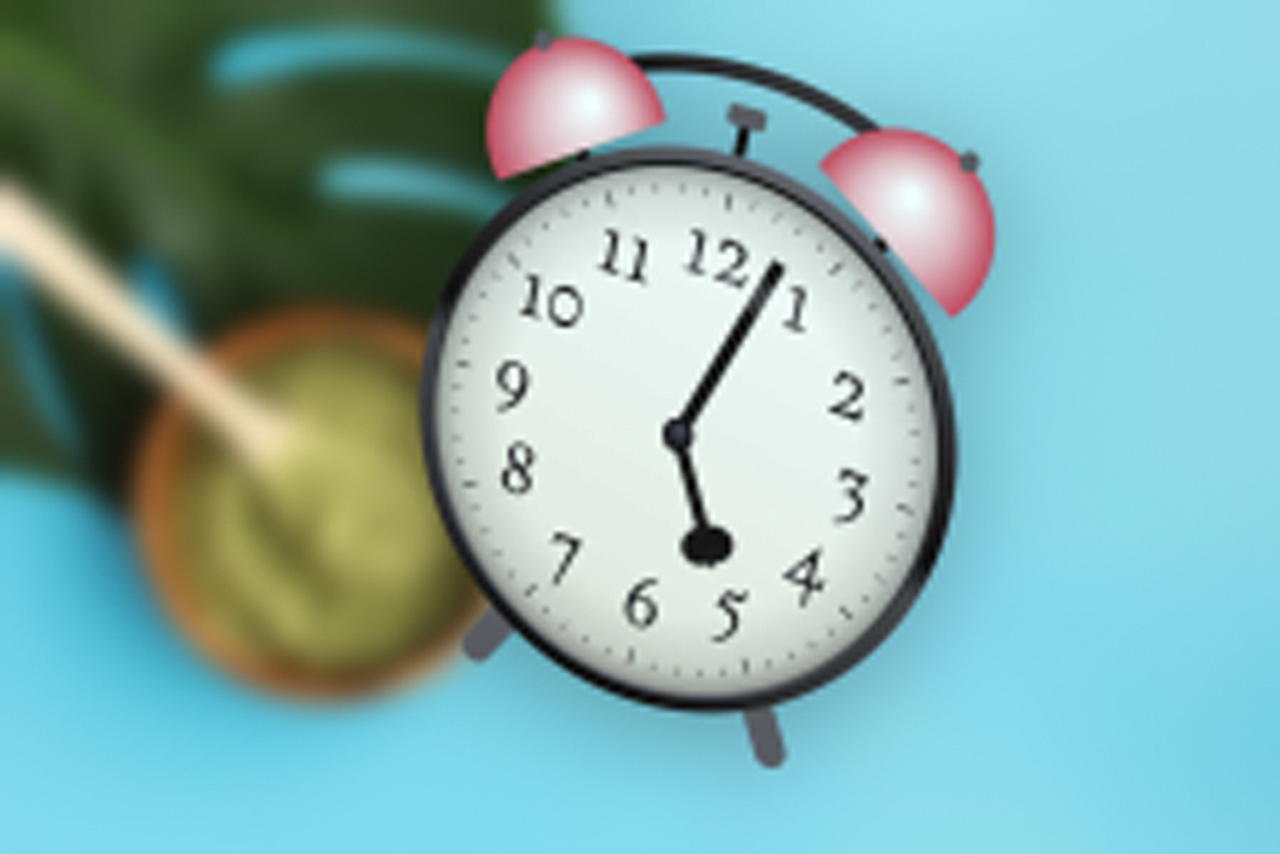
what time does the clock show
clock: 5:03
